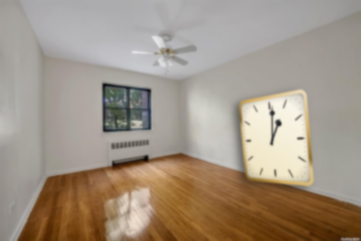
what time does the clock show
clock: 1:01
